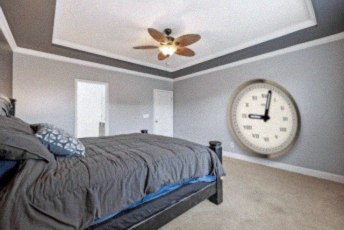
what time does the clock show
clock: 9:02
